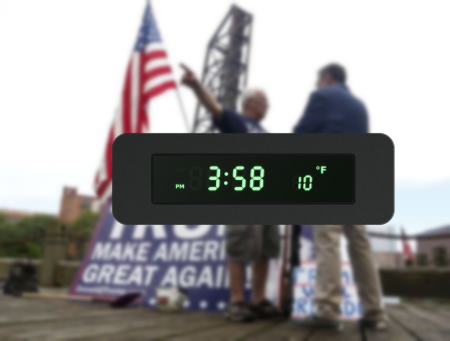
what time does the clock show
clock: 3:58
